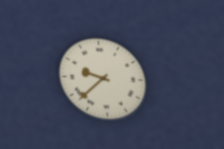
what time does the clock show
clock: 9:38
